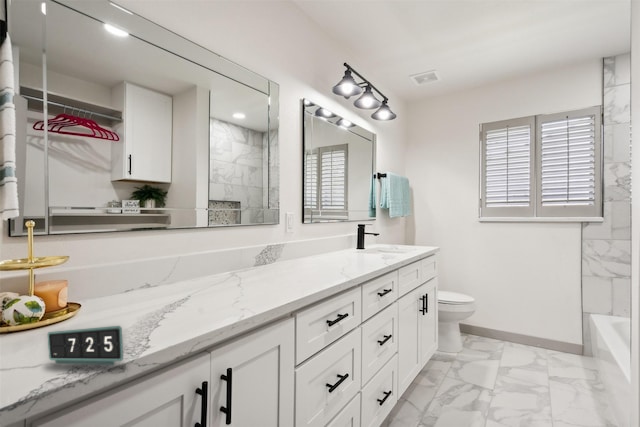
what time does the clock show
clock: 7:25
